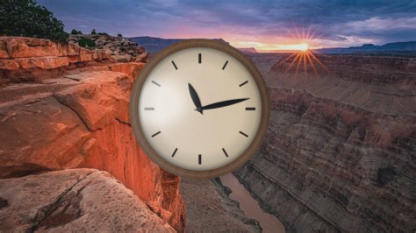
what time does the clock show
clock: 11:13
